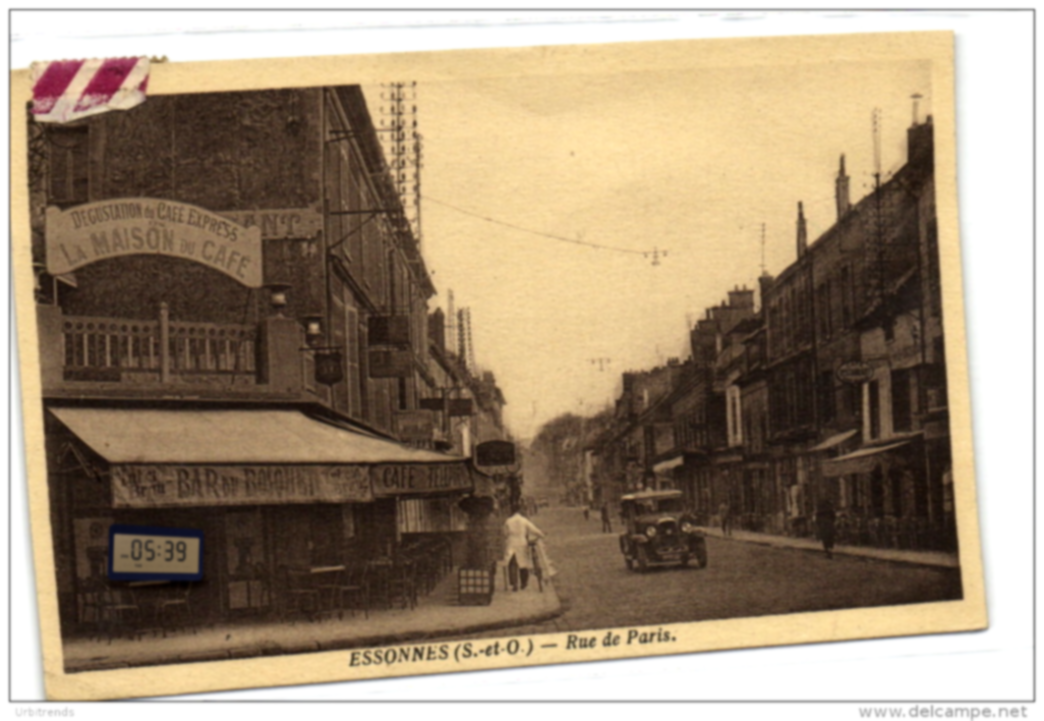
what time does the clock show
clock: 5:39
